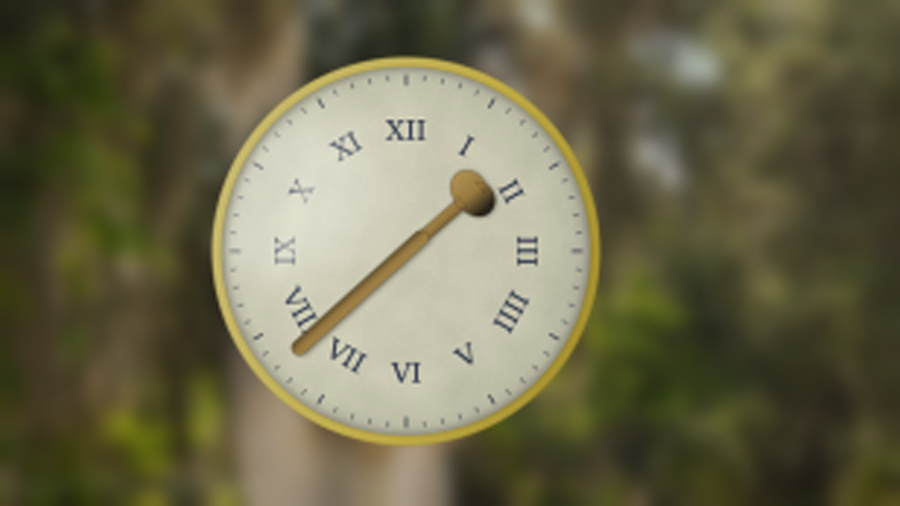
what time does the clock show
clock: 1:38
